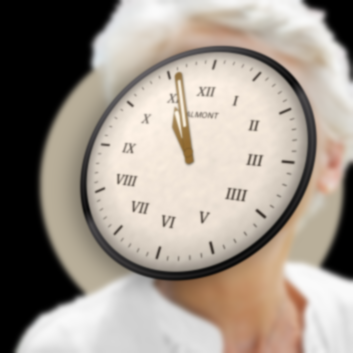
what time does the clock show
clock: 10:56
